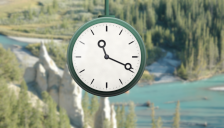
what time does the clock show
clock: 11:19
